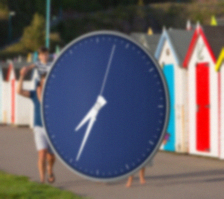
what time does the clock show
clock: 7:34:03
